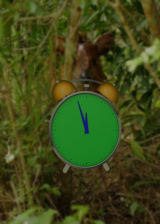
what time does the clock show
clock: 11:57
